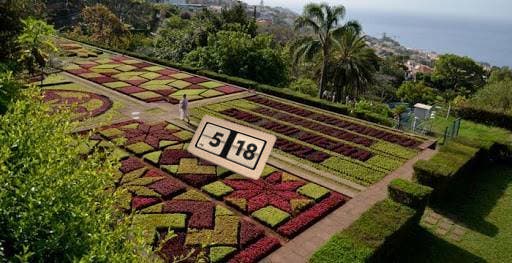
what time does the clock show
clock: 5:18
